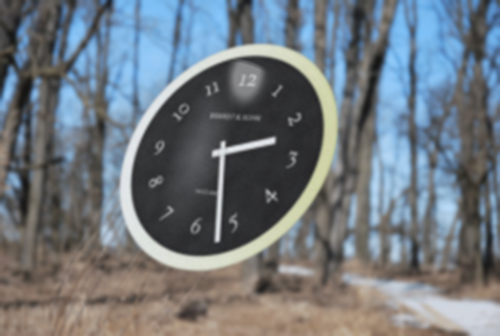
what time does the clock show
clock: 2:27
